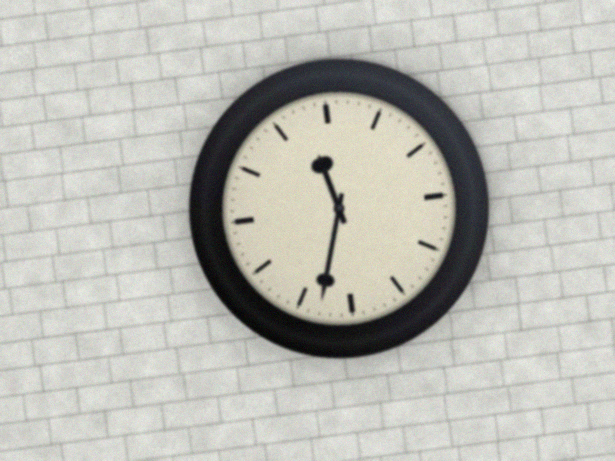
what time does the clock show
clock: 11:33
